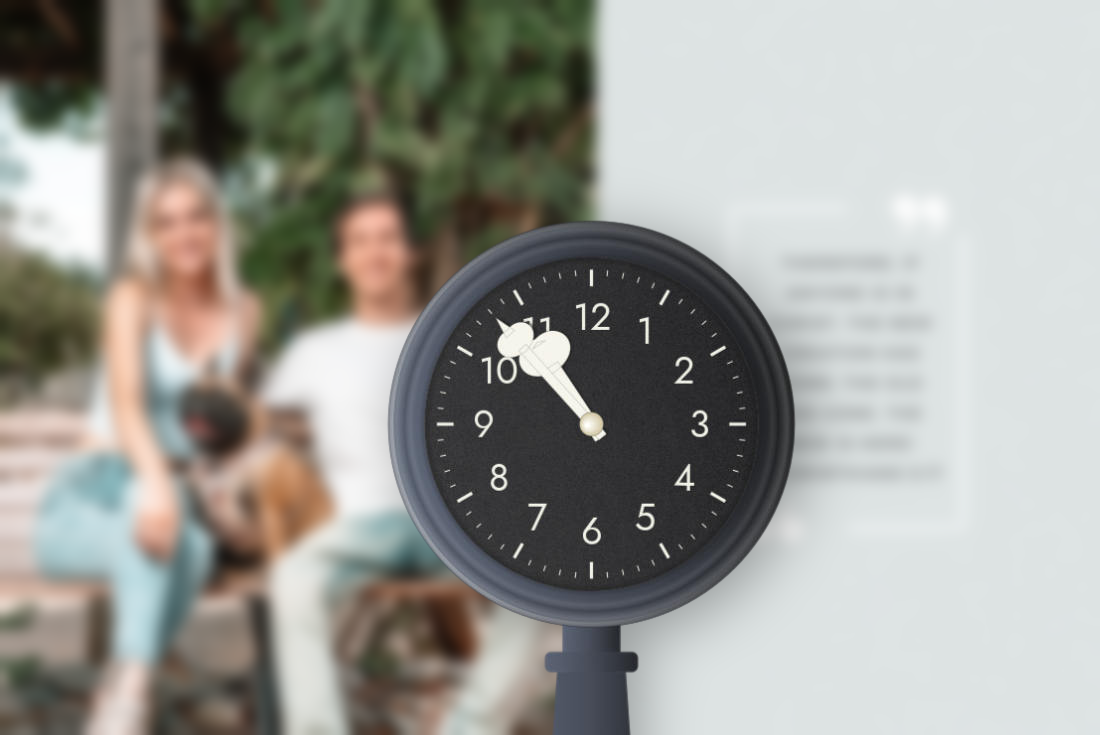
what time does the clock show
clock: 10:53
